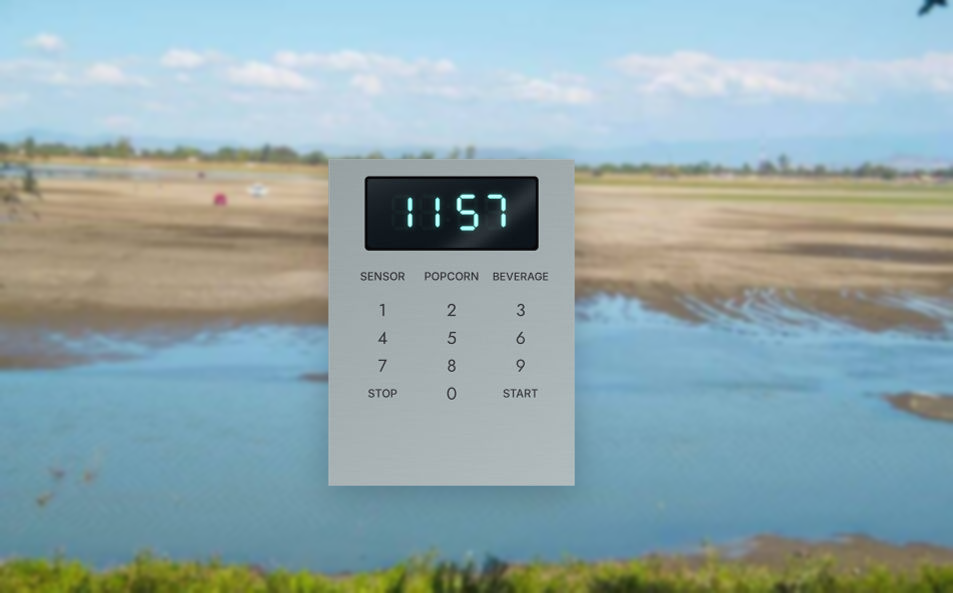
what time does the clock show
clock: 11:57
